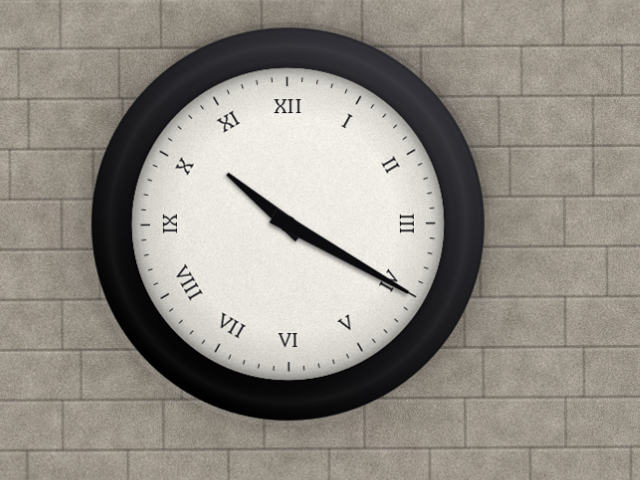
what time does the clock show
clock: 10:20
